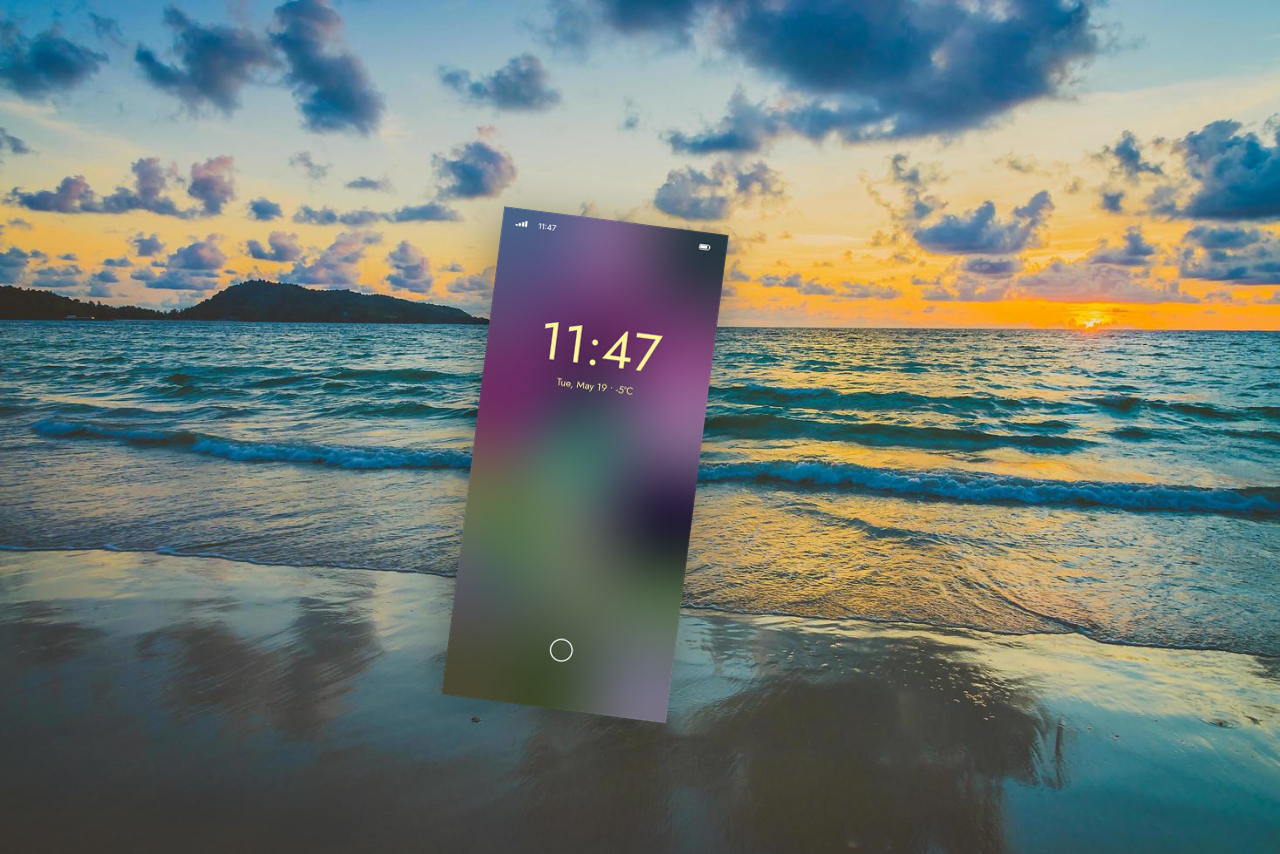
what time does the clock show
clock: 11:47
